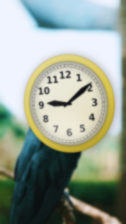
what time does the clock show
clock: 9:09
